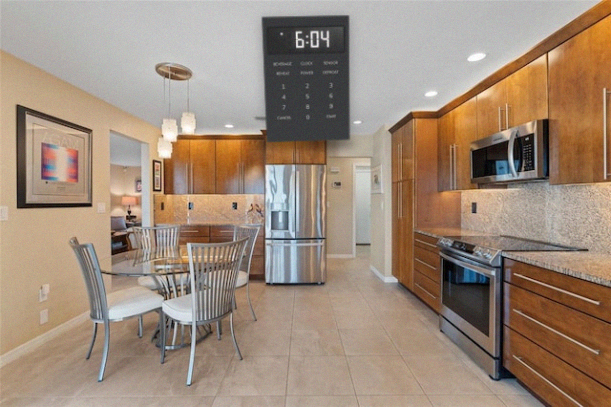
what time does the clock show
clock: 6:04
